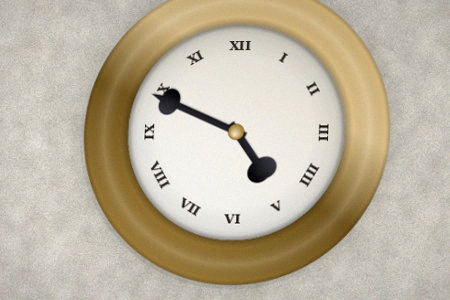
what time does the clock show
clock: 4:49
